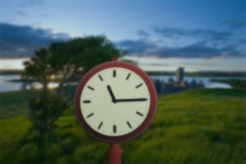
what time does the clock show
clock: 11:15
